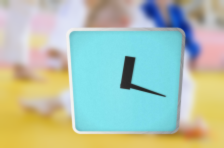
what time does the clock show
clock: 12:18
